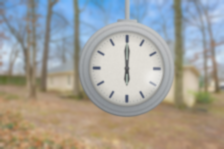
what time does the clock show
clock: 6:00
